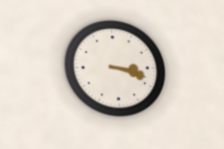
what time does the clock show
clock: 3:18
